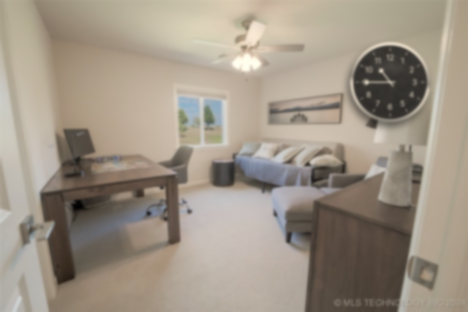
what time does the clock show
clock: 10:45
